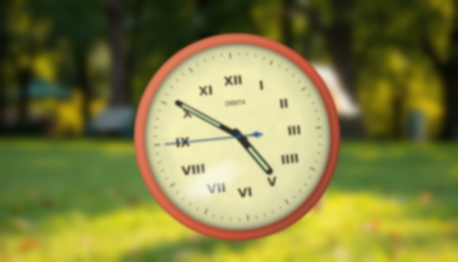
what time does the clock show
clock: 4:50:45
